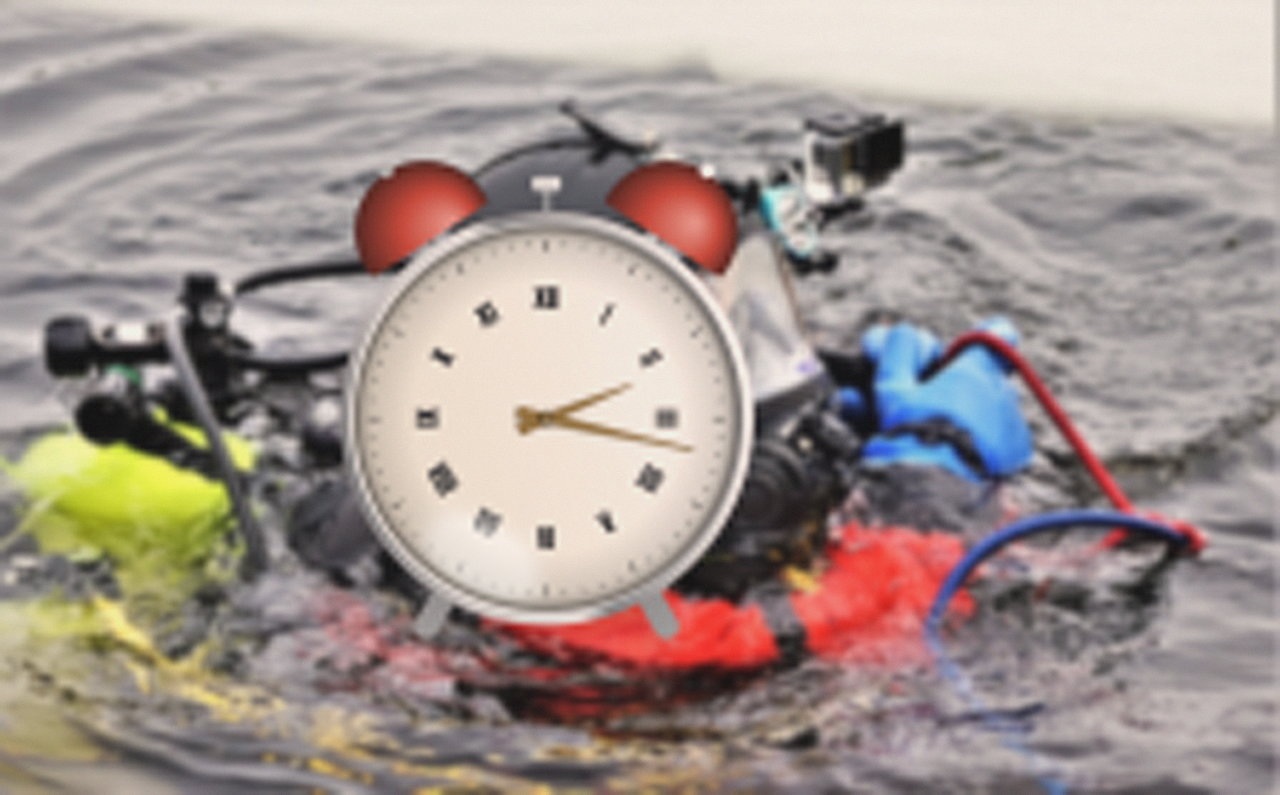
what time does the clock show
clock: 2:17
